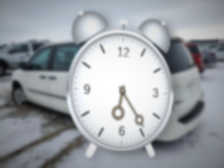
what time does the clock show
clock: 6:24
